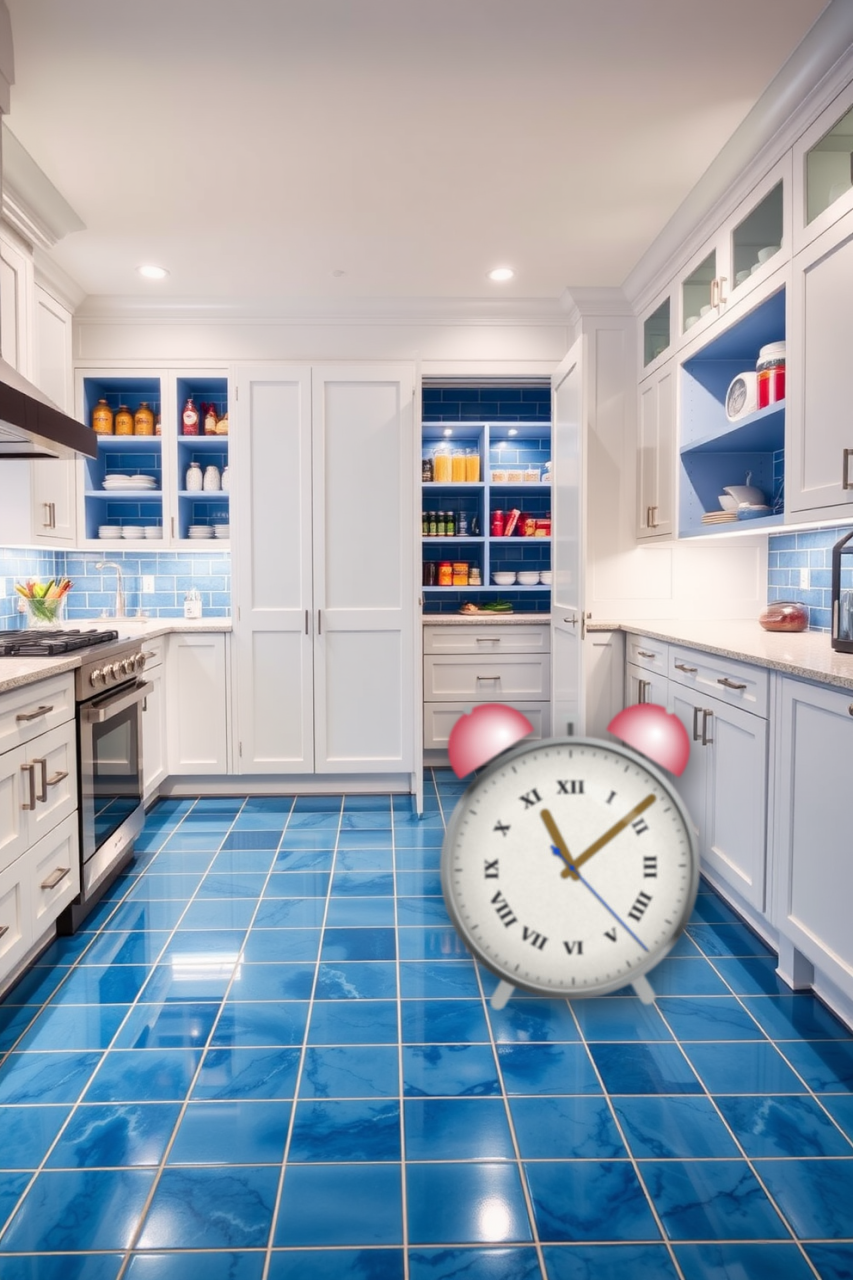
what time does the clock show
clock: 11:08:23
